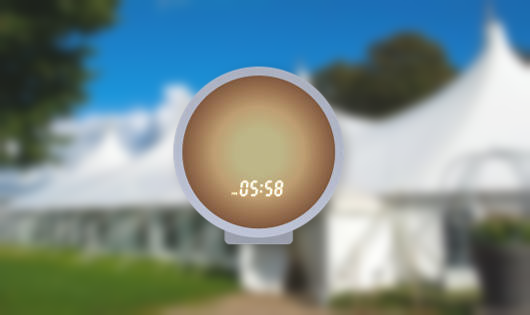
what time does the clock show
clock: 5:58
